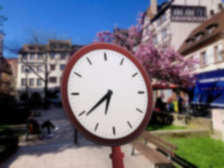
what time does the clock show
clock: 6:39
